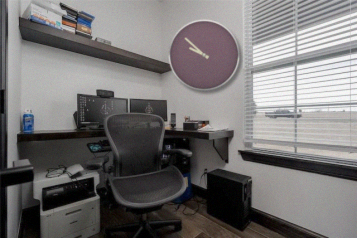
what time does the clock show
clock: 9:52
